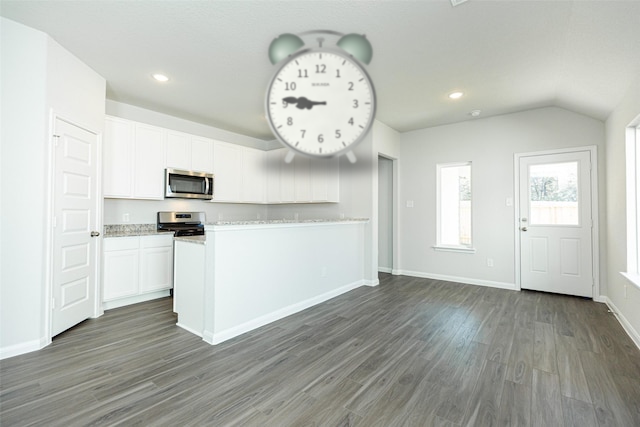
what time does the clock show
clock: 8:46
